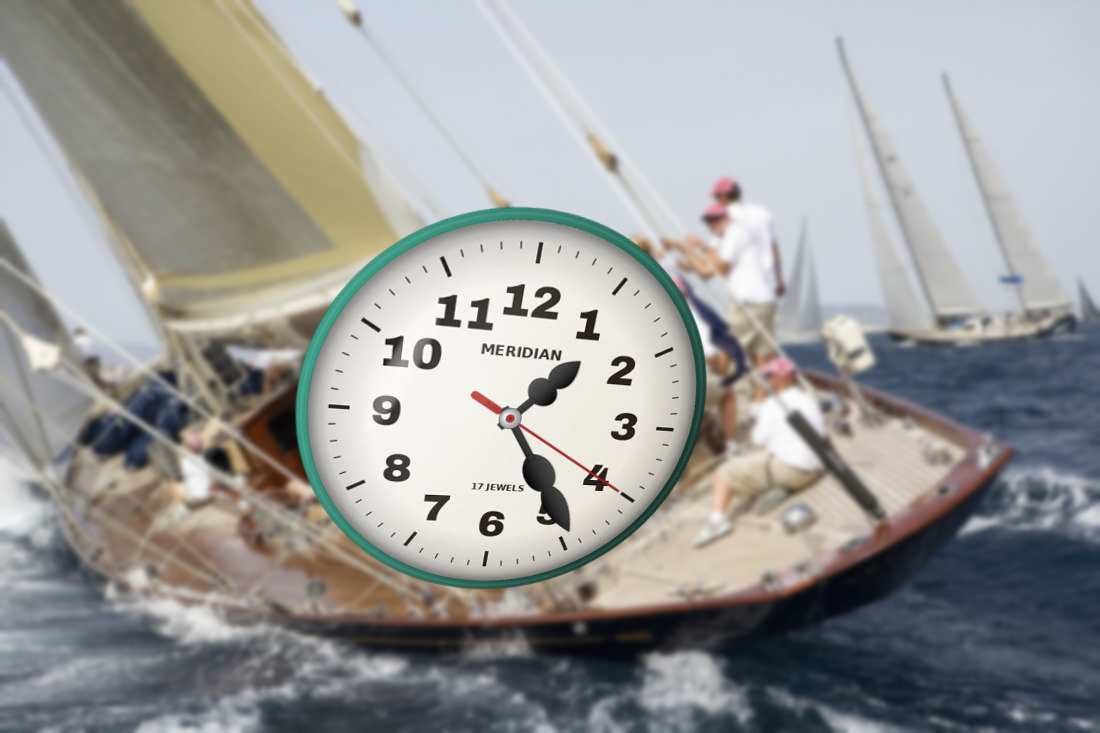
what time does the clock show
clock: 1:24:20
